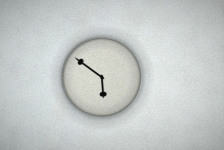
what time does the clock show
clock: 5:51
